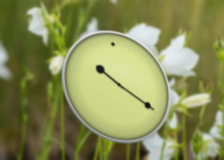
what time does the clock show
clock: 10:21
